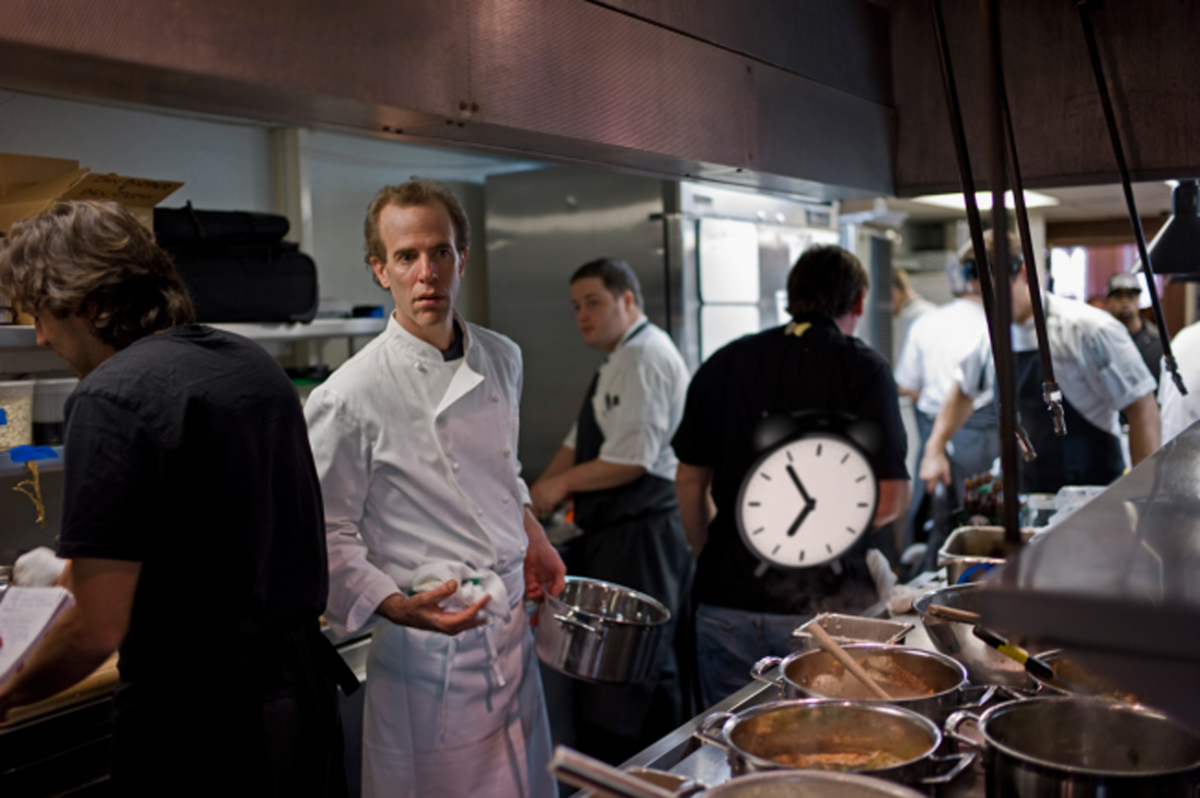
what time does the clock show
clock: 6:54
